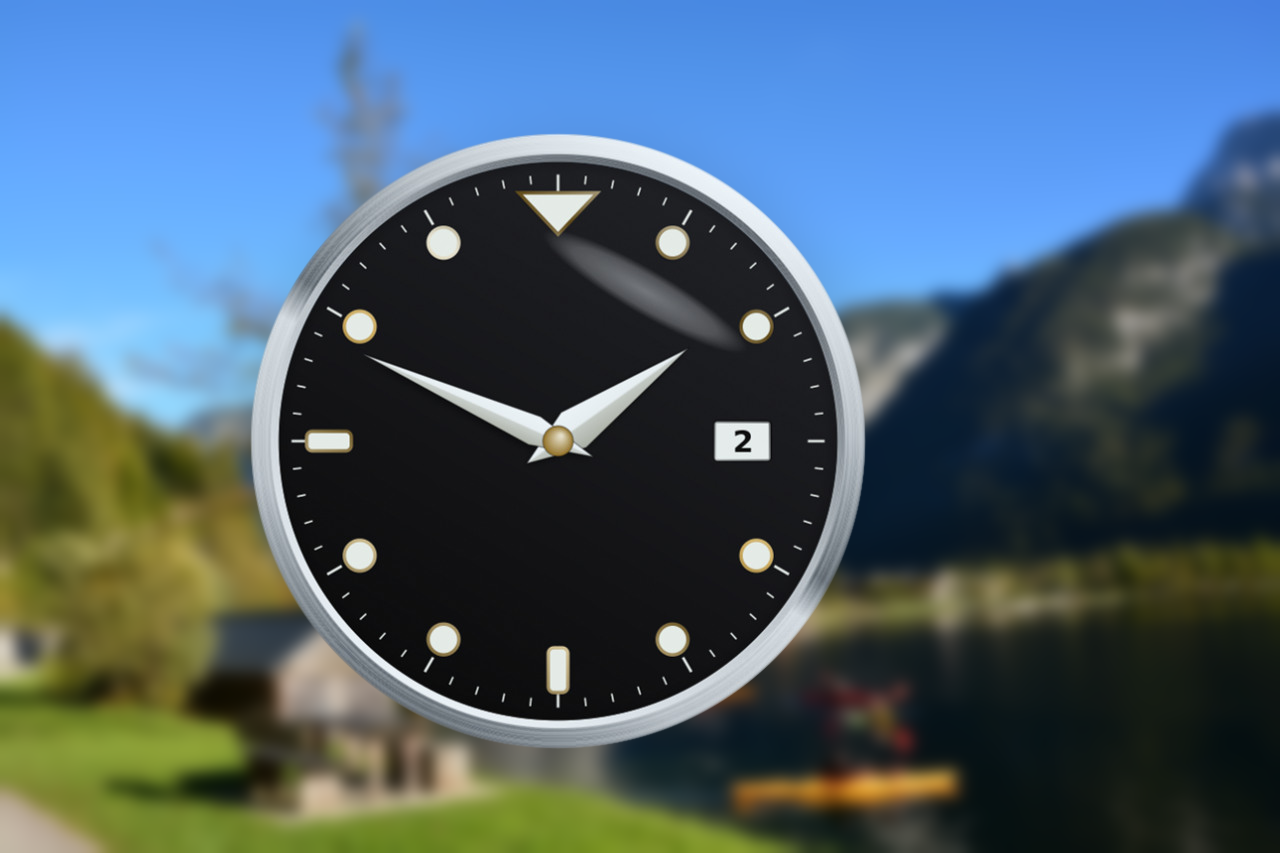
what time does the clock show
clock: 1:49
